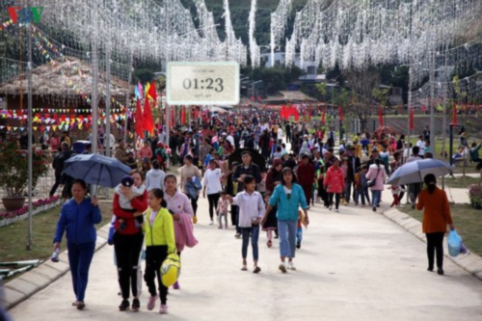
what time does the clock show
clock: 1:23
